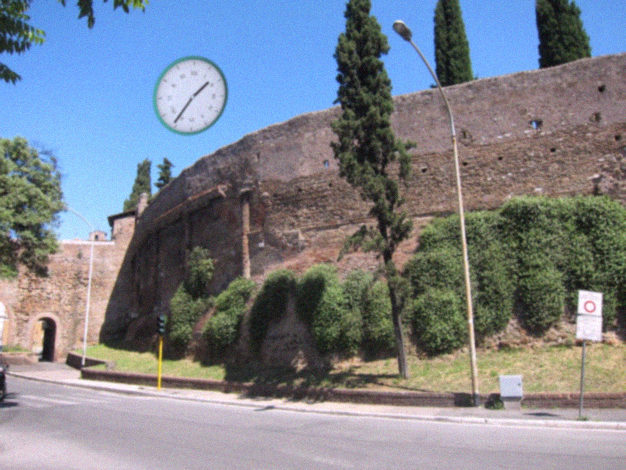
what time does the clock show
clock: 1:36
